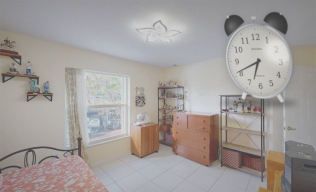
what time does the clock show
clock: 6:41
